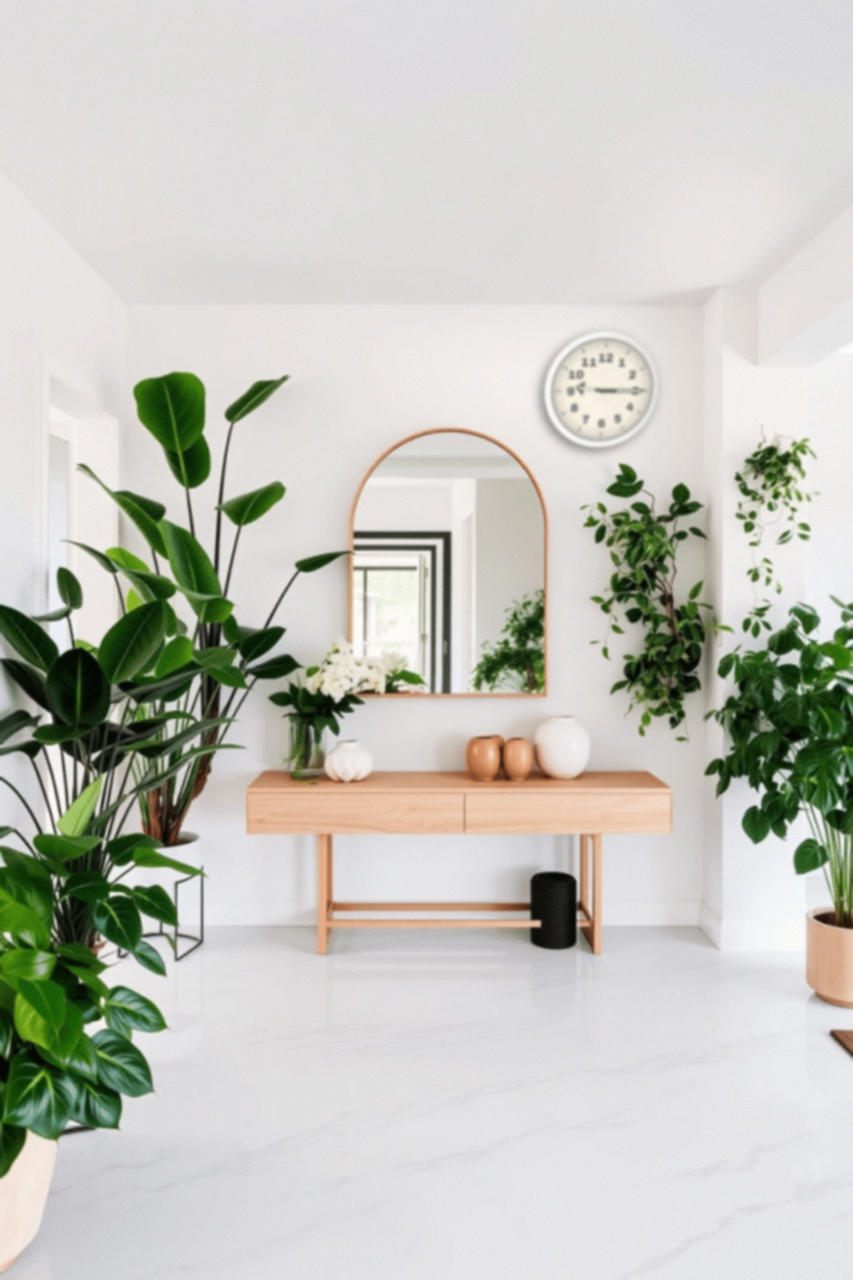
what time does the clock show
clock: 9:15
